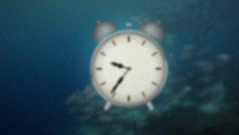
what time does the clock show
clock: 9:36
